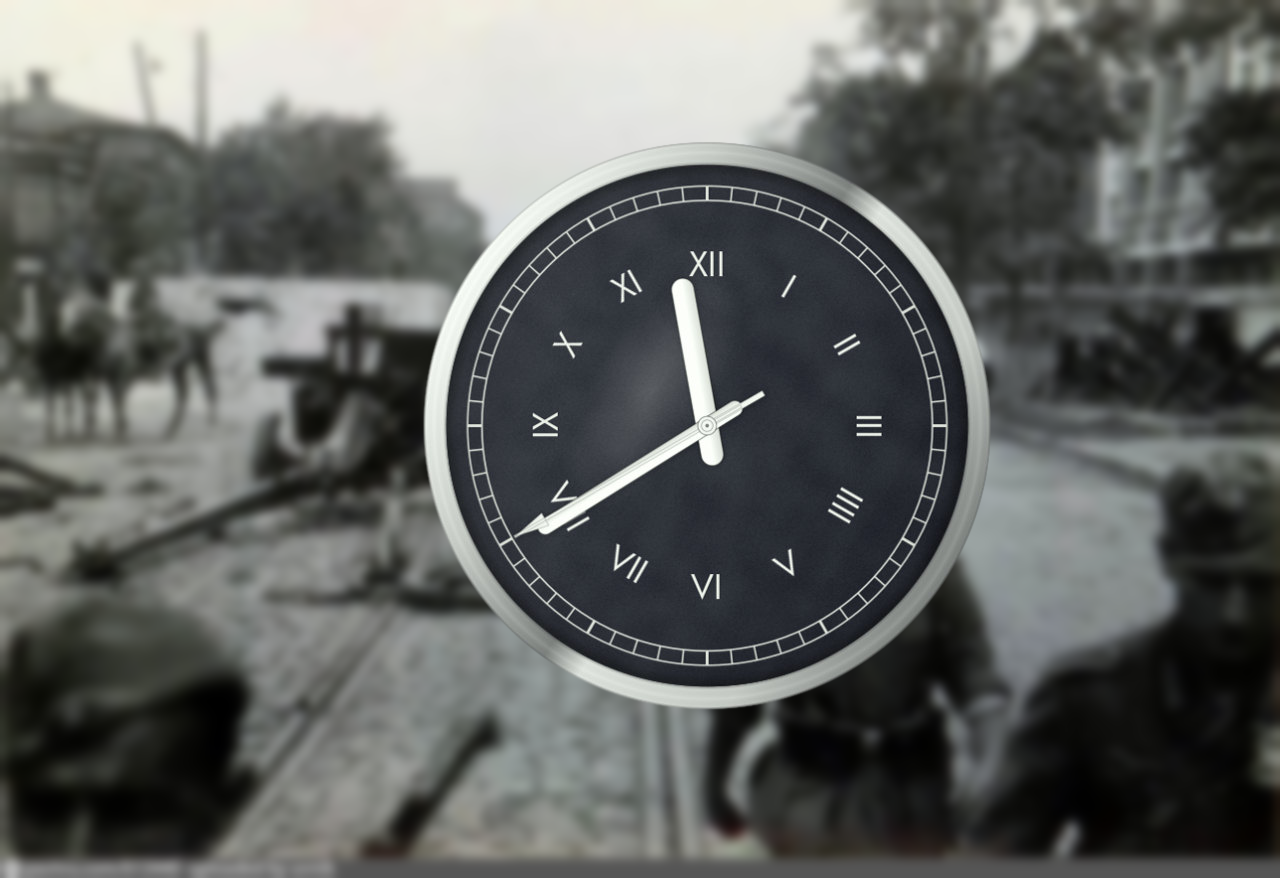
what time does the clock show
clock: 11:39:40
